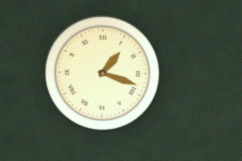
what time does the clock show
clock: 1:18
